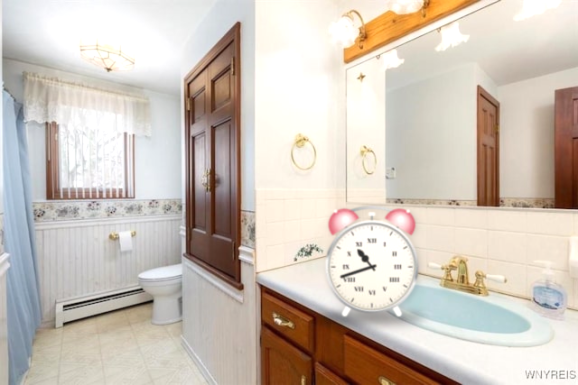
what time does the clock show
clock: 10:42
